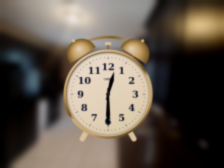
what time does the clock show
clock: 12:30
